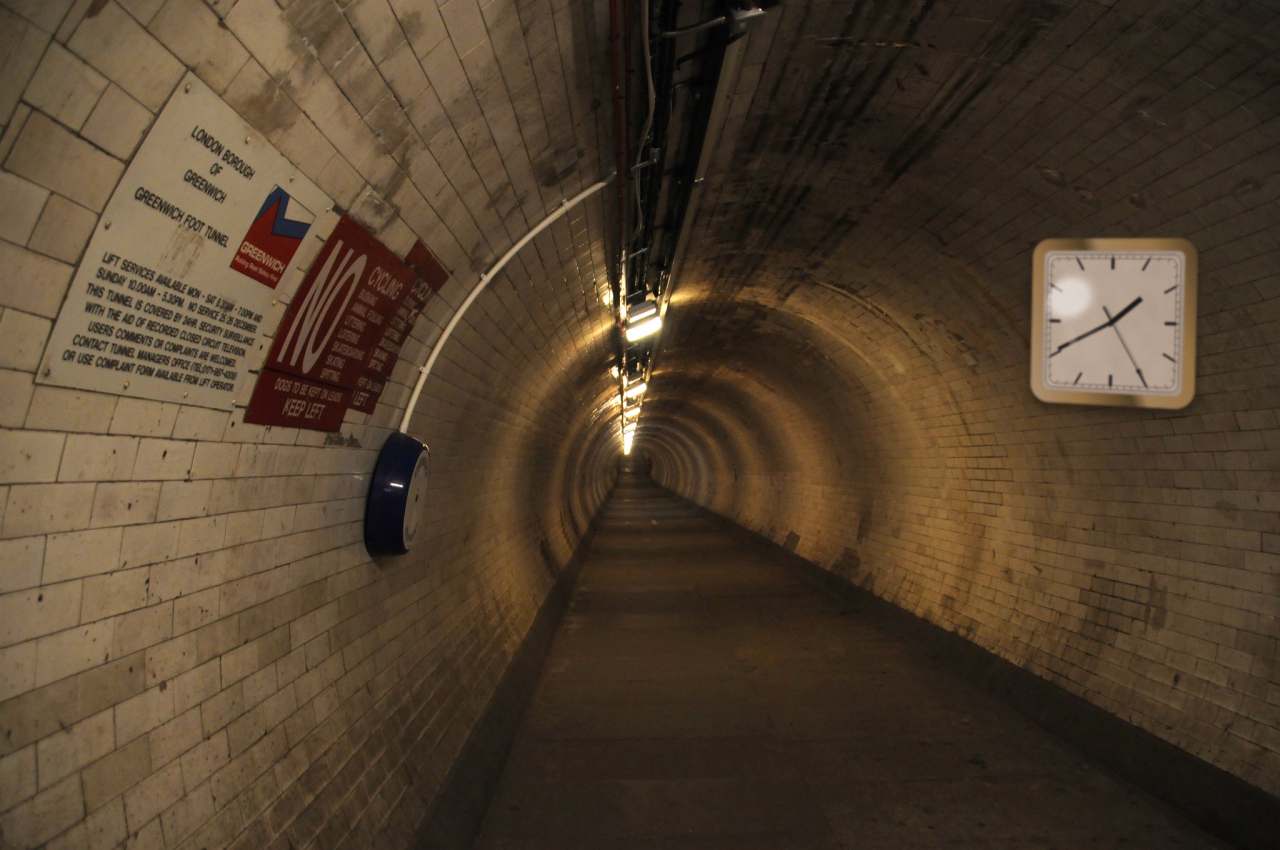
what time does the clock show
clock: 1:40:25
